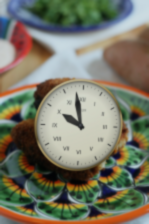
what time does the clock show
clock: 9:58
